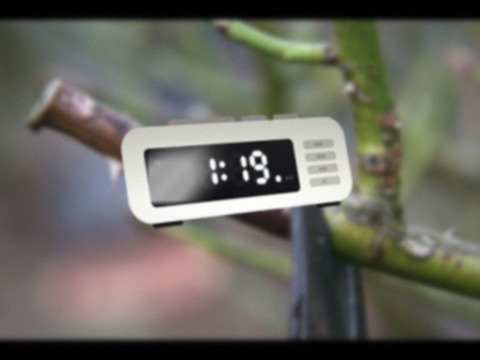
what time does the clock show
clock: 1:19
